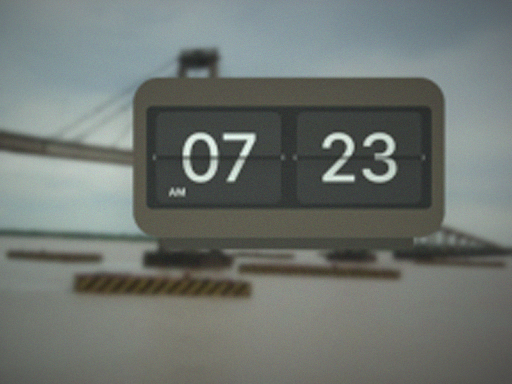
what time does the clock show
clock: 7:23
